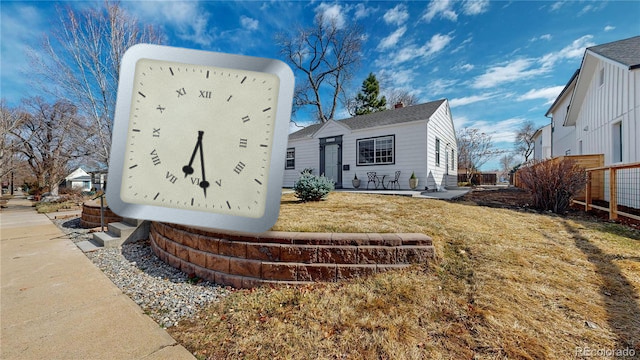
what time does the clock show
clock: 6:28
